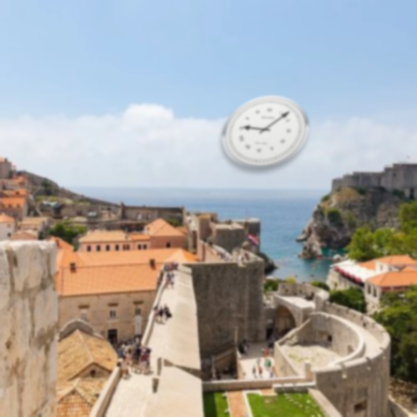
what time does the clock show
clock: 9:07
